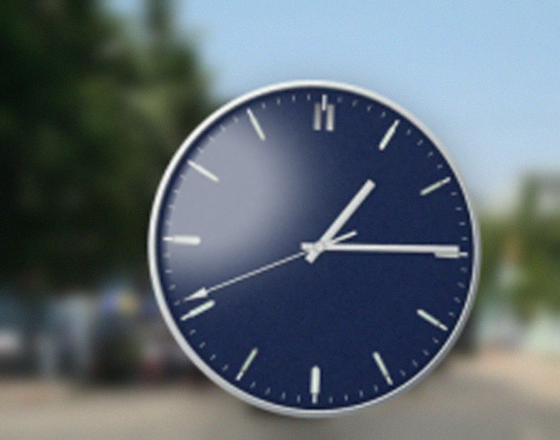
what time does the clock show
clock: 1:14:41
